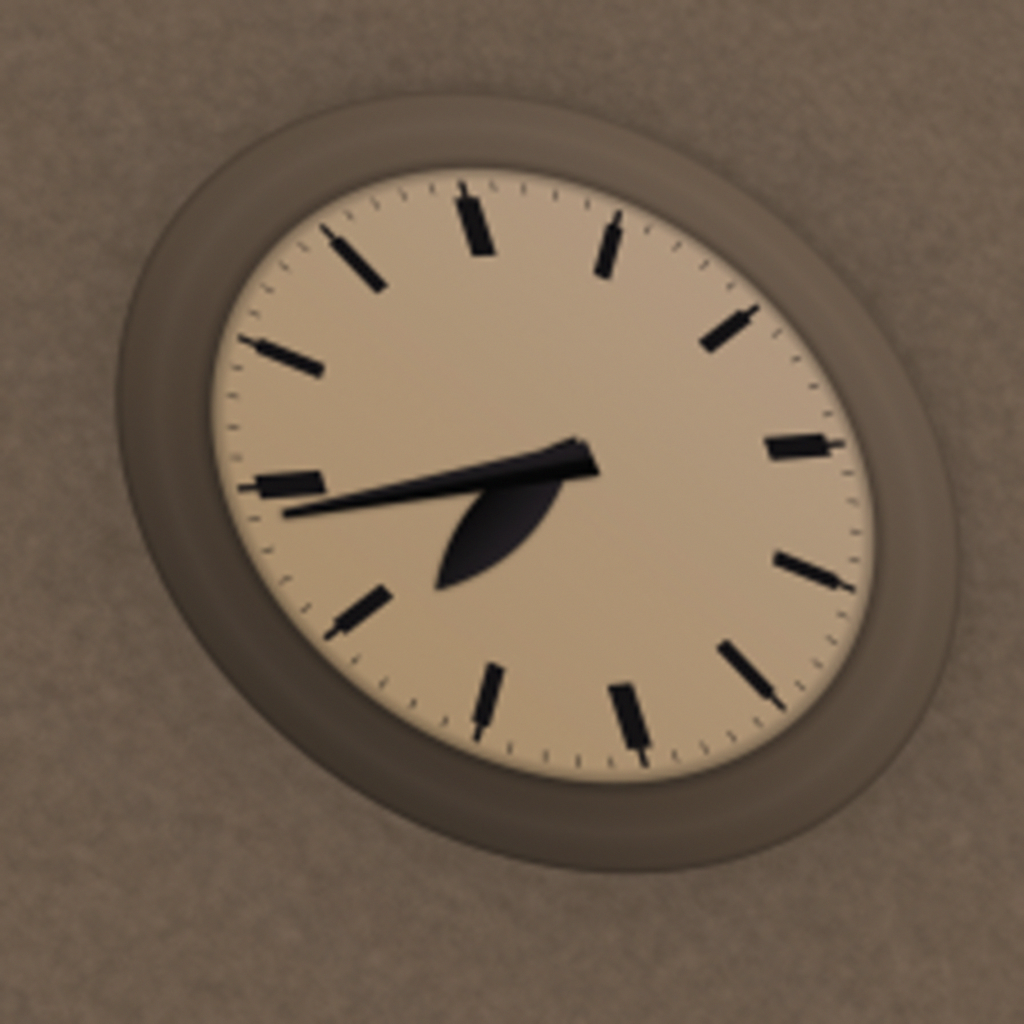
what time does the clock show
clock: 7:44
